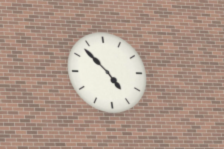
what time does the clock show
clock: 4:53
